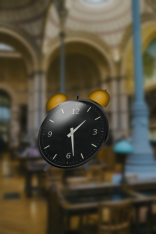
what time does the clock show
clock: 1:28
